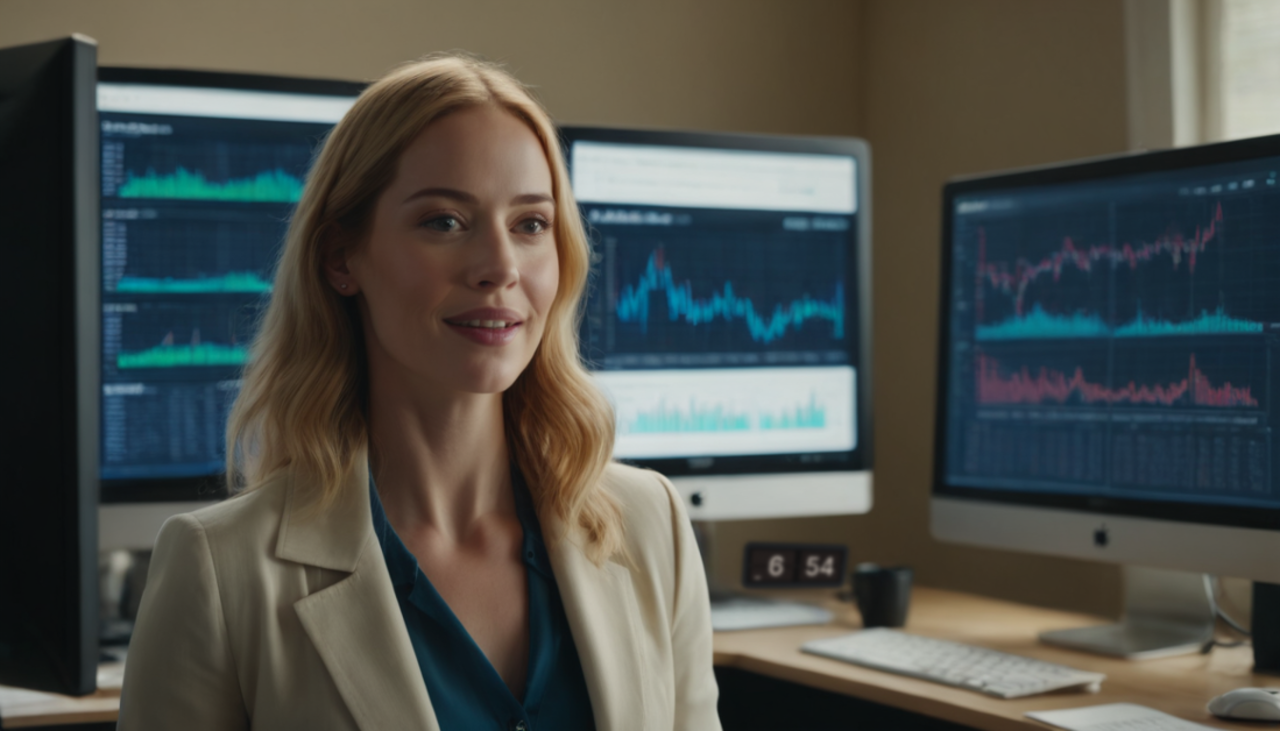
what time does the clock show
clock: 6:54
